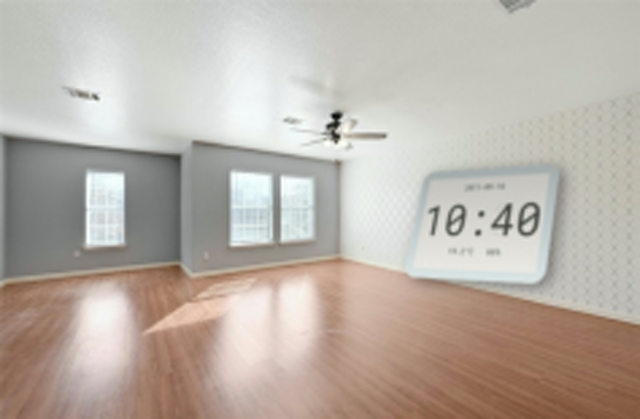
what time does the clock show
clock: 10:40
